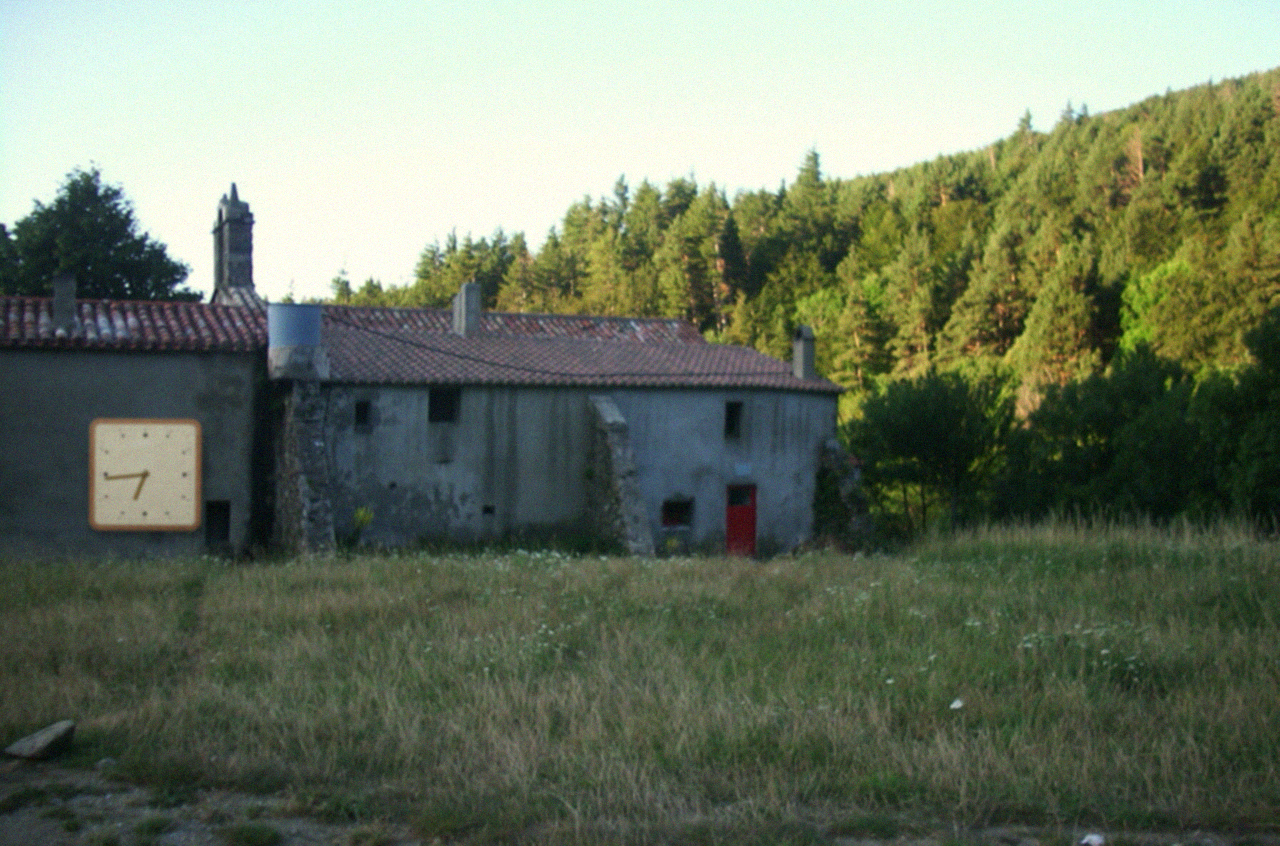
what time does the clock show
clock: 6:44
